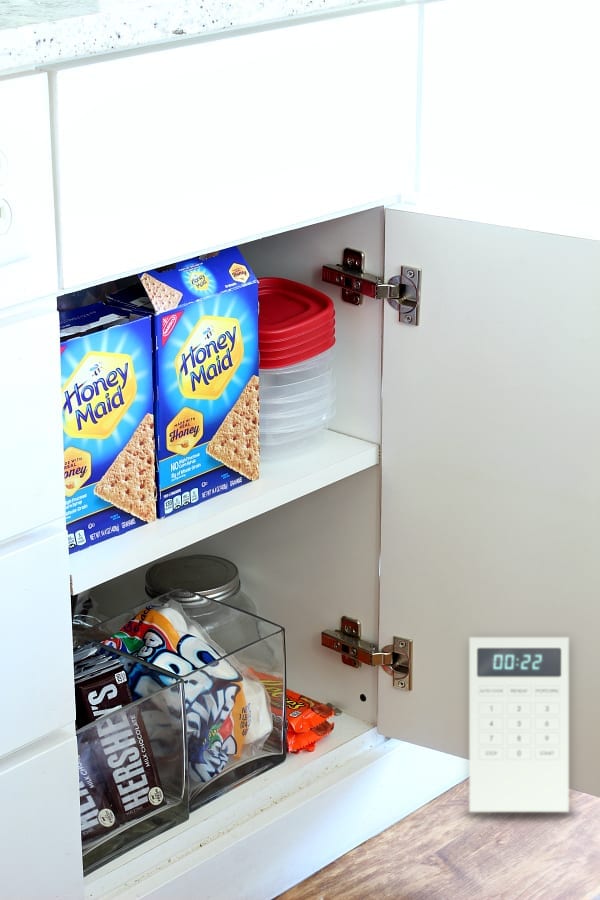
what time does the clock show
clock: 0:22
